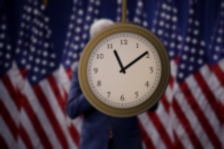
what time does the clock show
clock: 11:09
